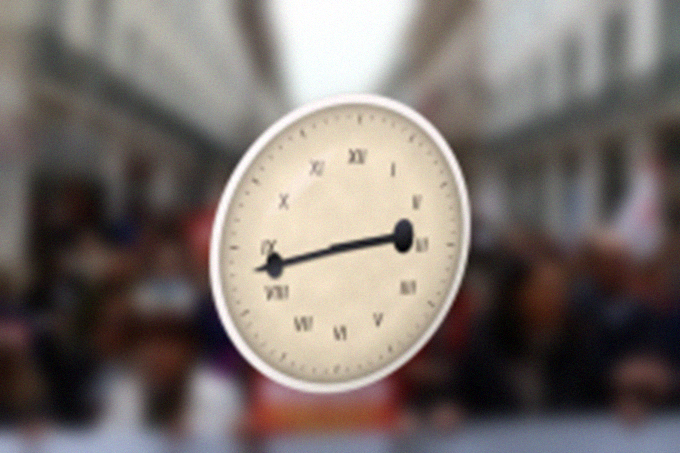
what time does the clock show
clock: 2:43
